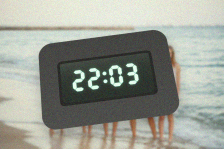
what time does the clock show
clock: 22:03
